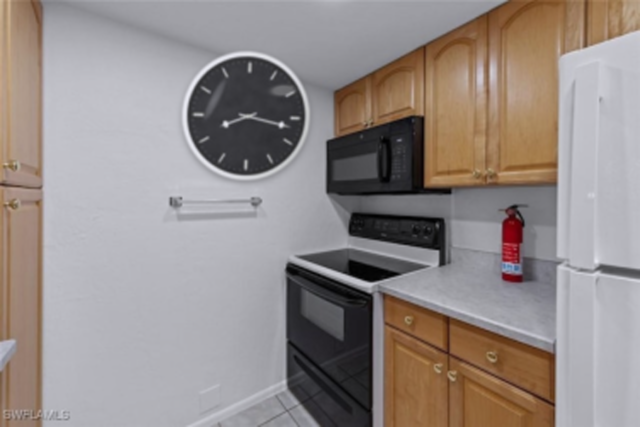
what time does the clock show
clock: 8:17
